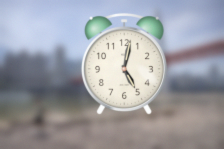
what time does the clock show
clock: 5:02
